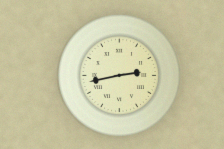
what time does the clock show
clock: 2:43
